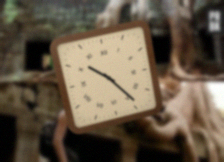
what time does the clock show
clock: 10:24
